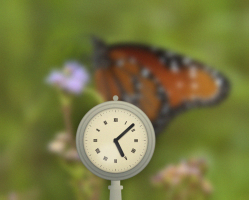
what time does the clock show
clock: 5:08
